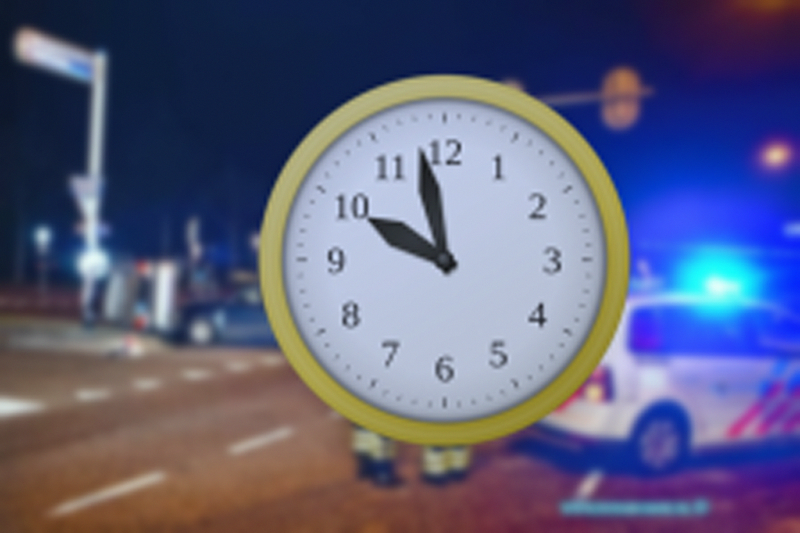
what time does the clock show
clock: 9:58
